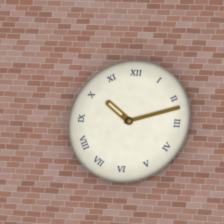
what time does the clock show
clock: 10:12
